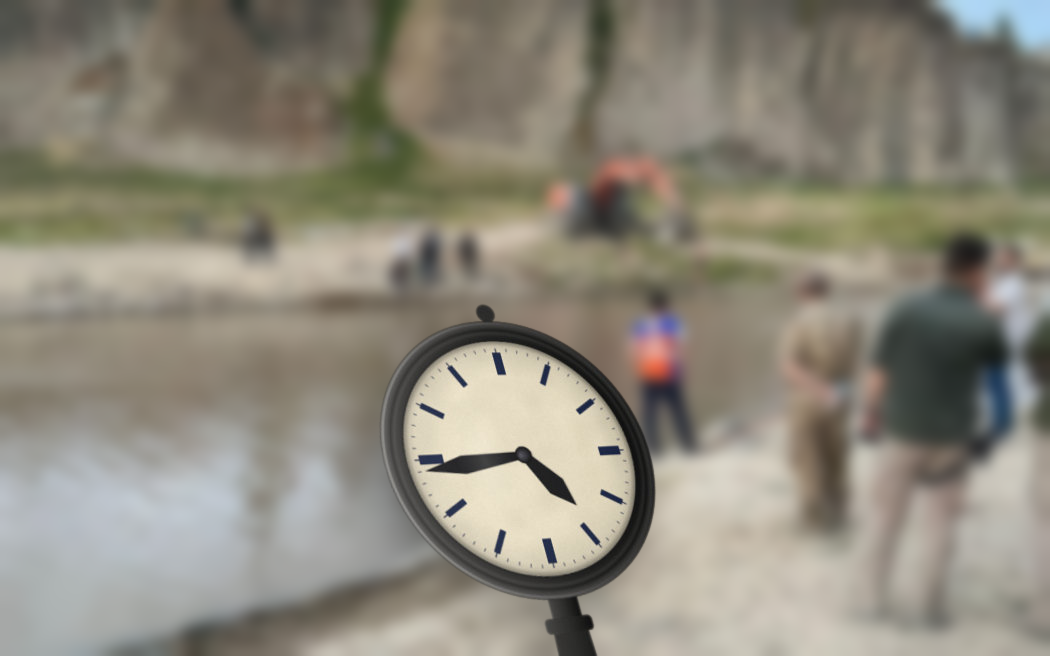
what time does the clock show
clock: 4:44
